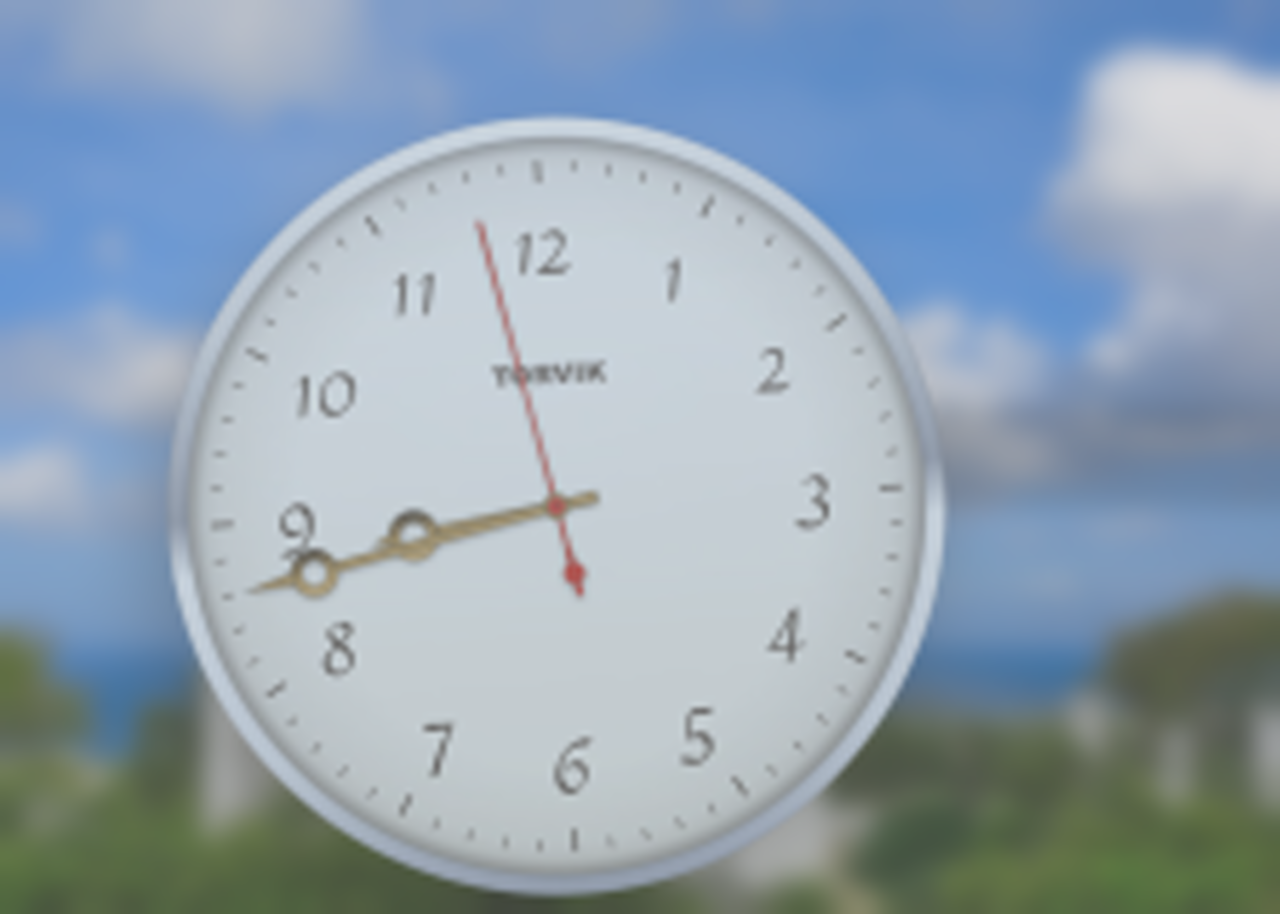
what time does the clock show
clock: 8:42:58
